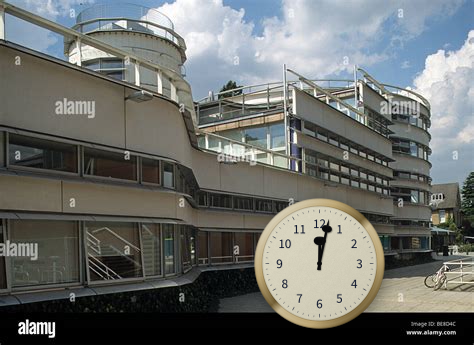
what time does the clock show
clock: 12:02
